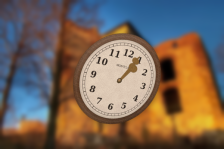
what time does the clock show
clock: 1:04
